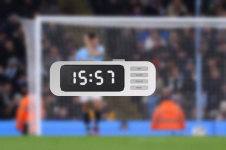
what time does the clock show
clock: 15:57
